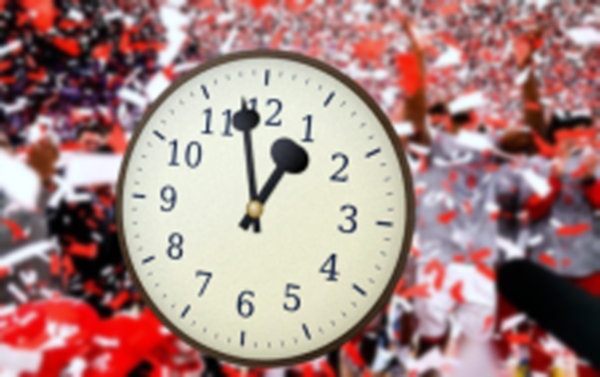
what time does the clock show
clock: 12:58
